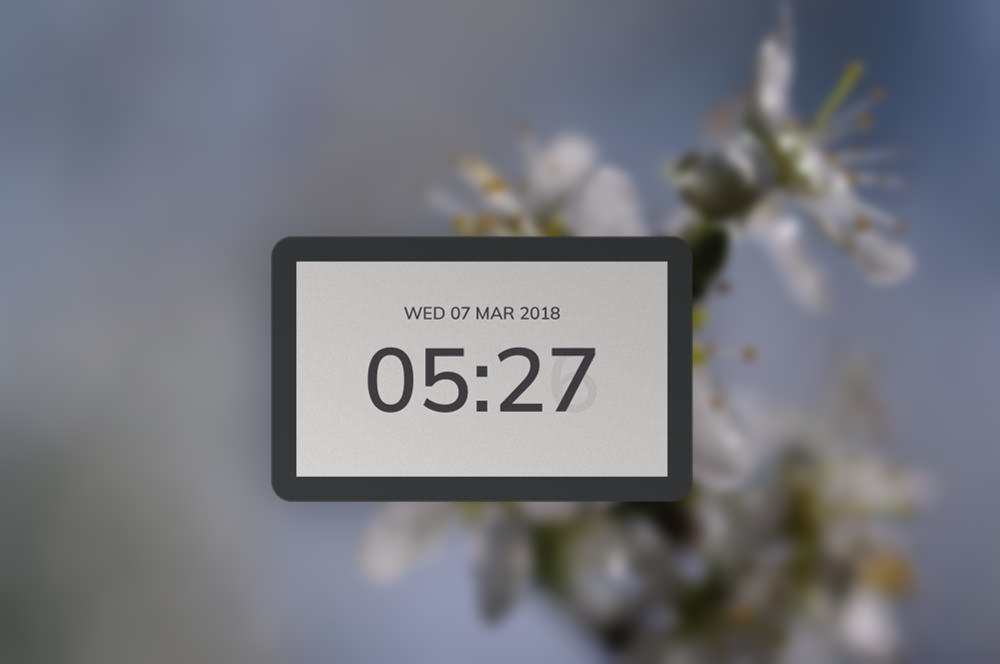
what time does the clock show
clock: 5:27
